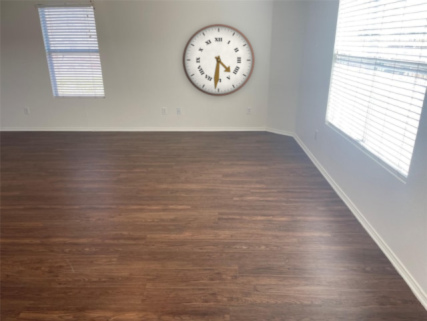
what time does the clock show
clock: 4:31
